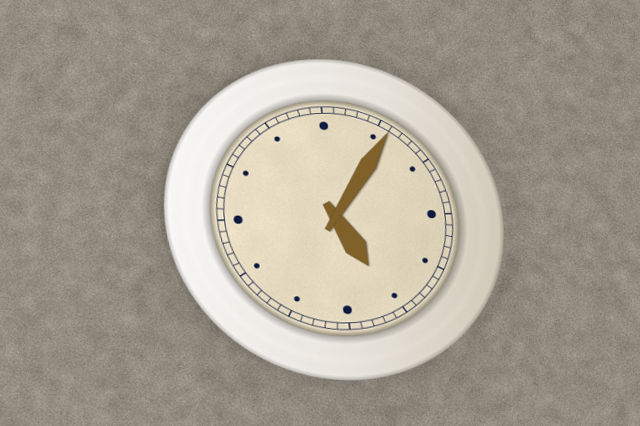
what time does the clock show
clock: 5:06
